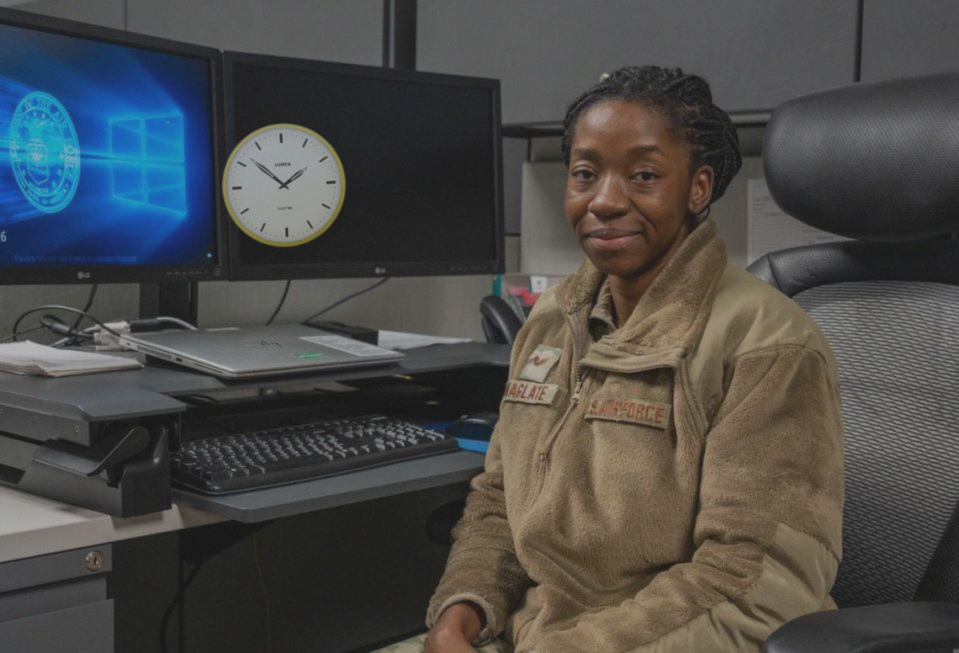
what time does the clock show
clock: 1:52
